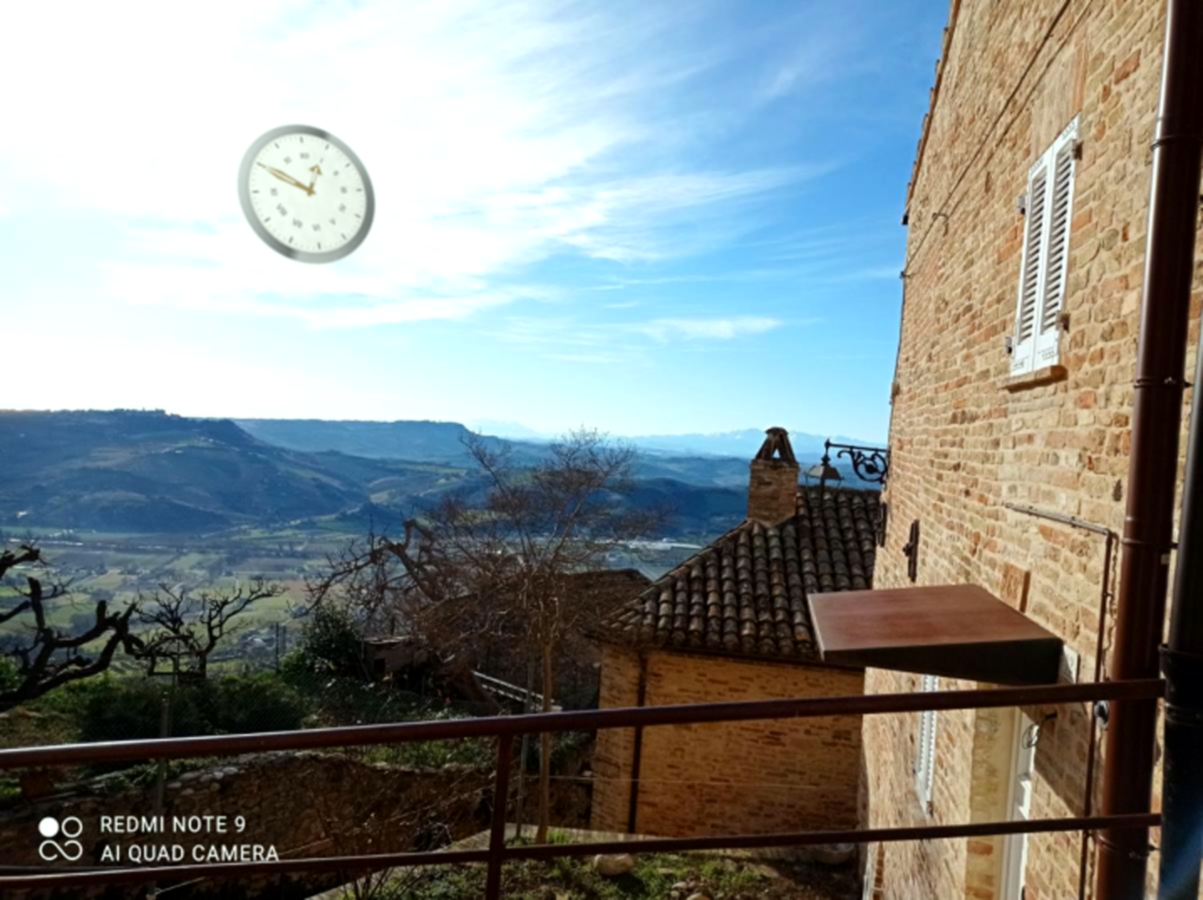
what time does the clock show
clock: 12:50
